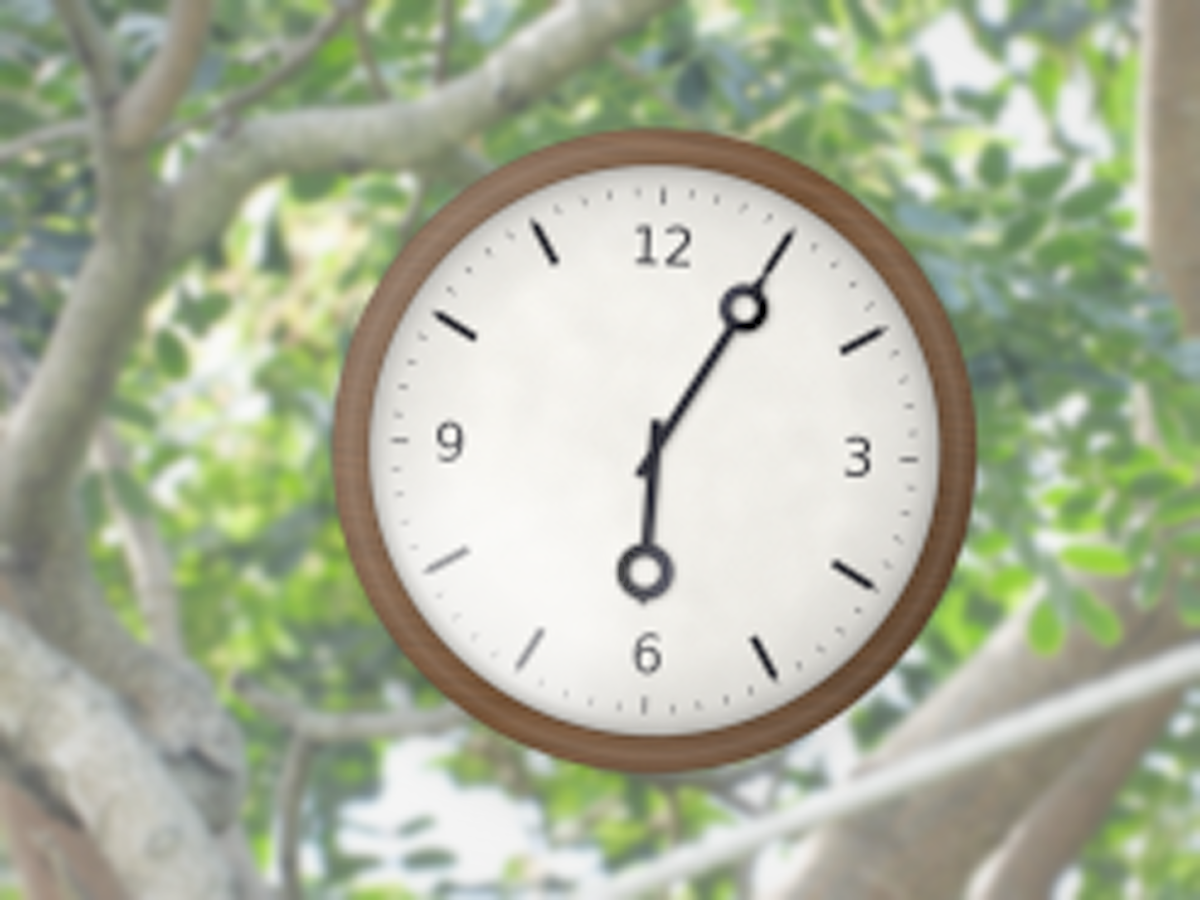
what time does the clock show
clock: 6:05
